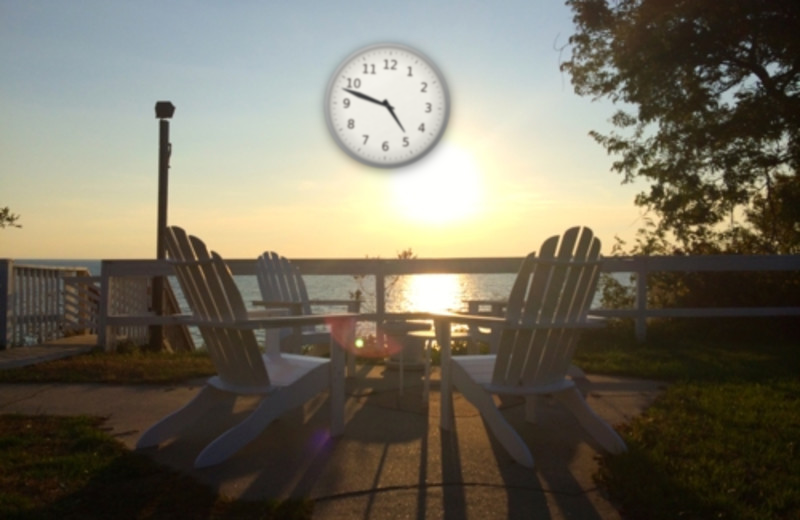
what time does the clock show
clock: 4:48
